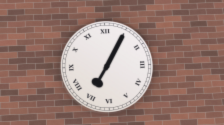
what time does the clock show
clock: 7:05
